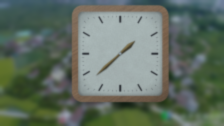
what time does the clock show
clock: 1:38
